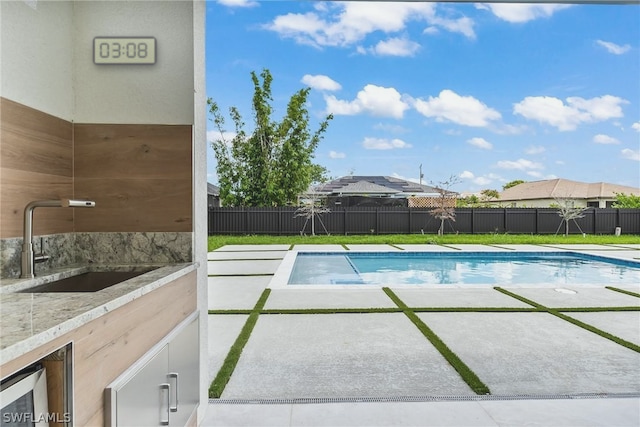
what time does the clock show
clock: 3:08
